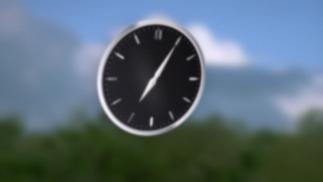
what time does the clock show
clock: 7:05
